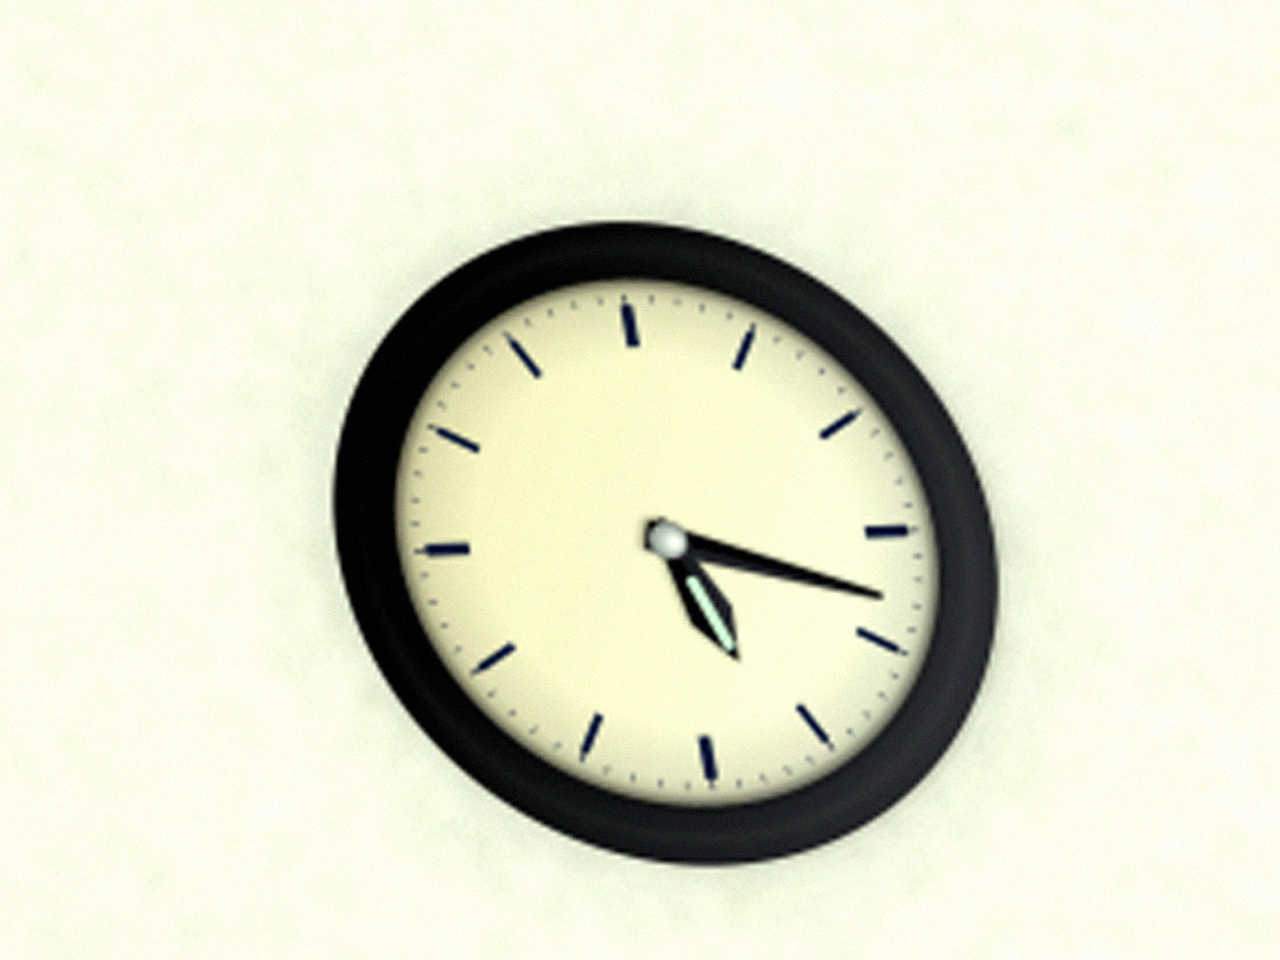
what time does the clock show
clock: 5:18
